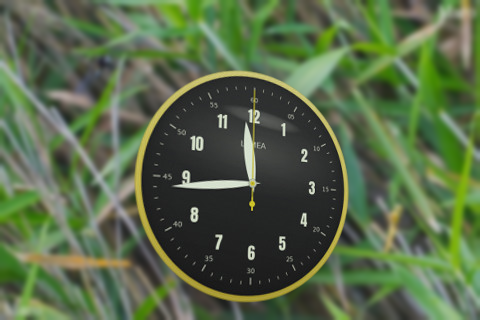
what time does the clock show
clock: 11:44:00
